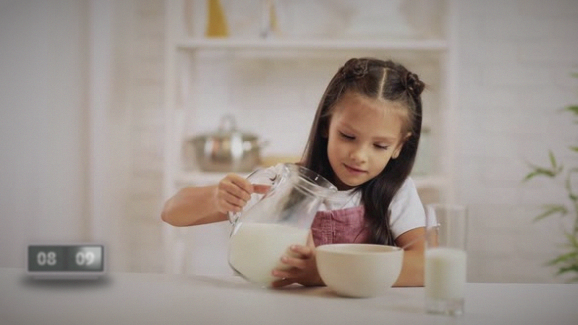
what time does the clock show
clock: 8:09
